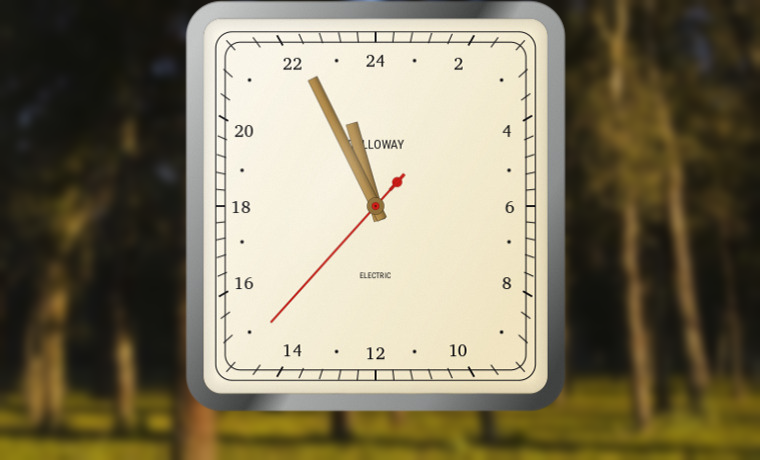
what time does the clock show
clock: 22:55:37
